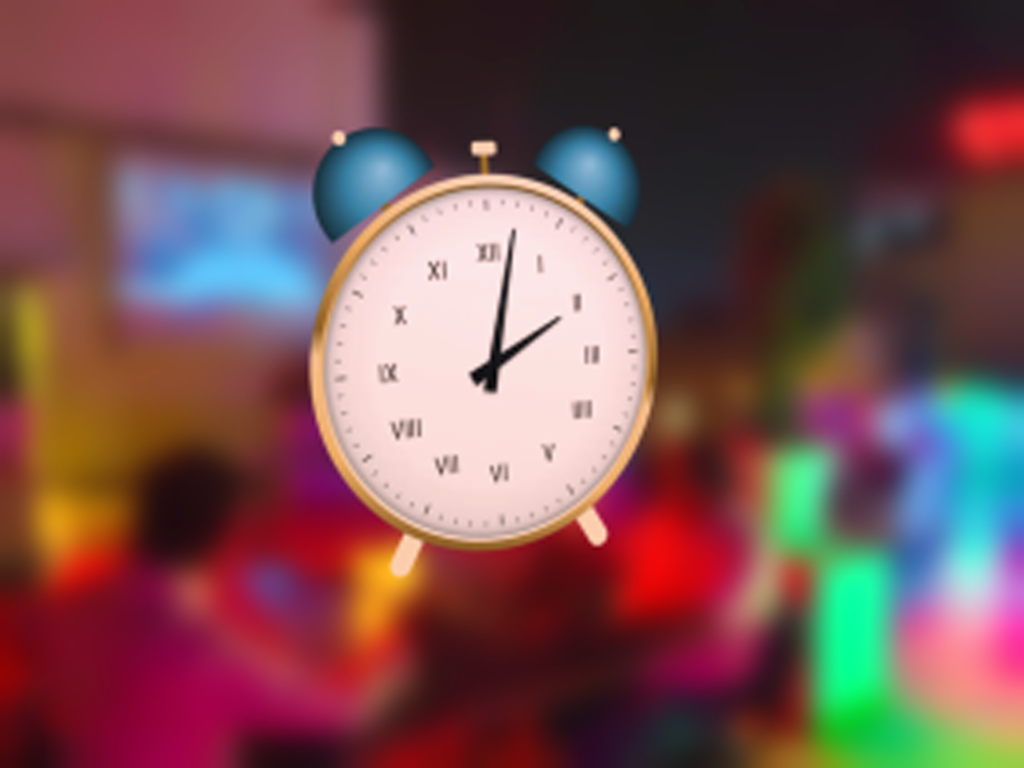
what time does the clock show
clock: 2:02
